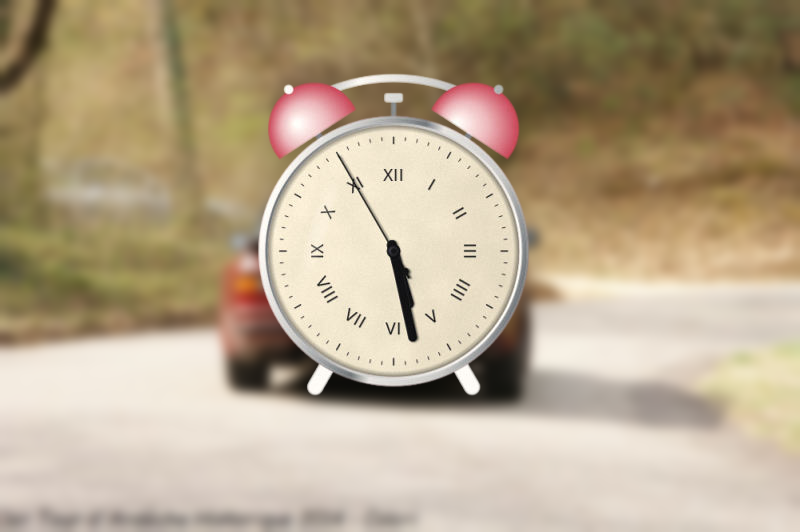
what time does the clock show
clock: 5:27:55
